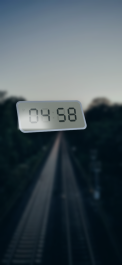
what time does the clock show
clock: 4:58
